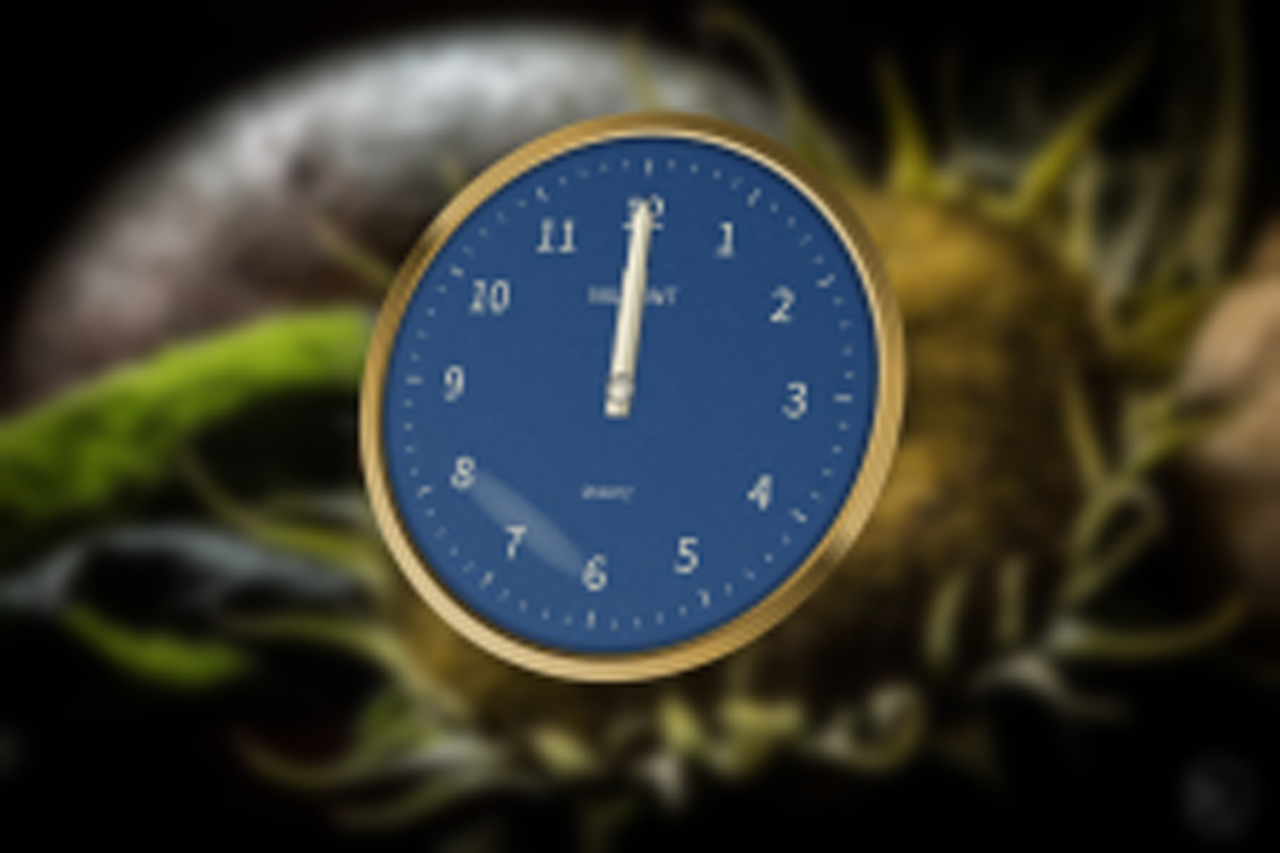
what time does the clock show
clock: 12:00
